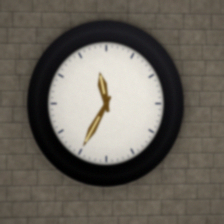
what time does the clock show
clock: 11:35
